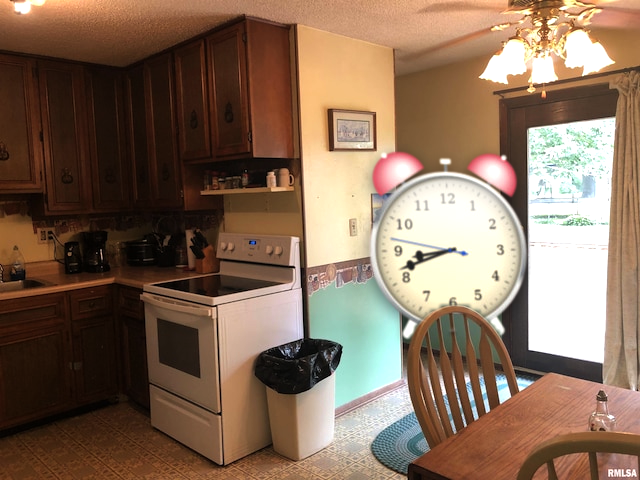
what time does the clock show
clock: 8:41:47
